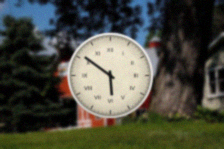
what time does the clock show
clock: 5:51
